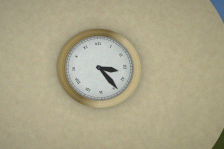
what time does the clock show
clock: 3:24
